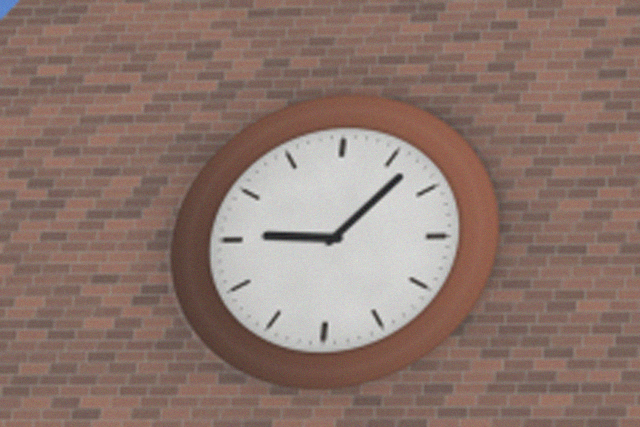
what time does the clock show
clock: 9:07
